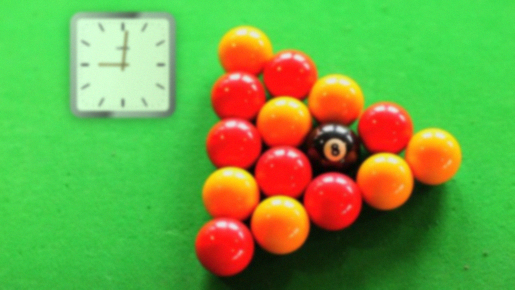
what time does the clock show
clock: 9:01
